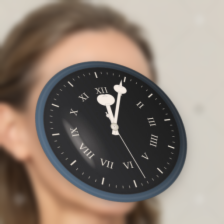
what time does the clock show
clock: 12:04:28
